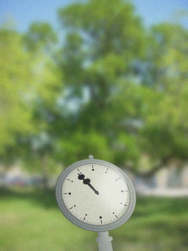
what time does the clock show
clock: 10:54
